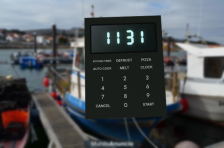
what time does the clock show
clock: 11:31
